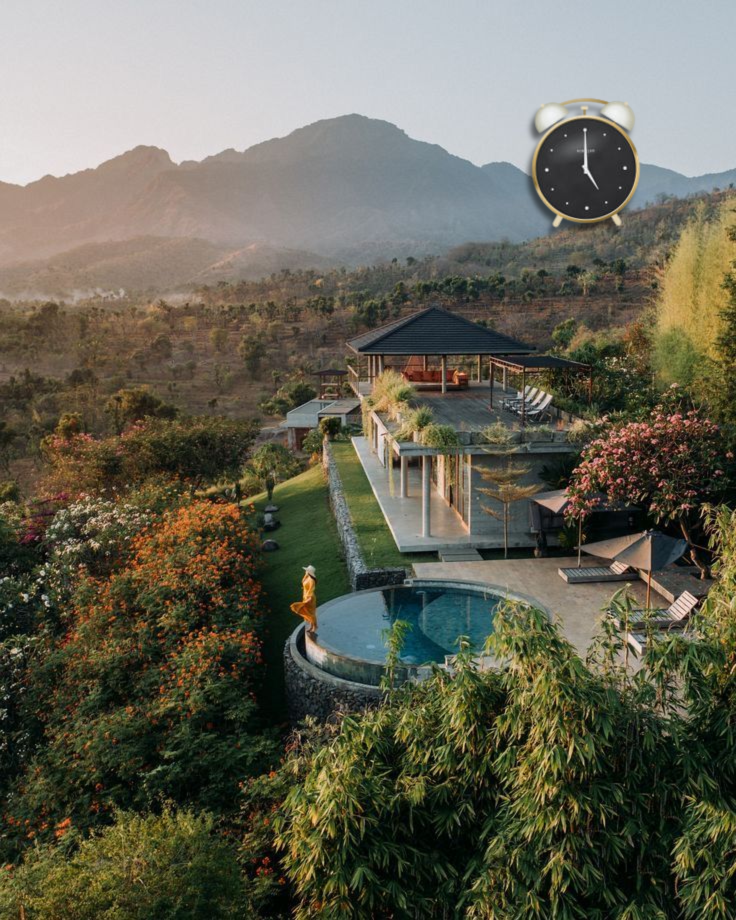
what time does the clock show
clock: 5:00
